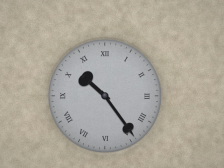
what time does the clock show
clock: 10:24
